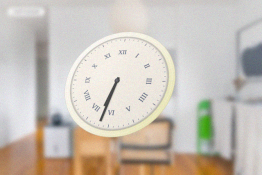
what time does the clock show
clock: 6:32
